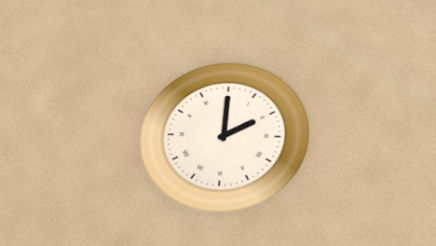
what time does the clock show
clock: 2:00
